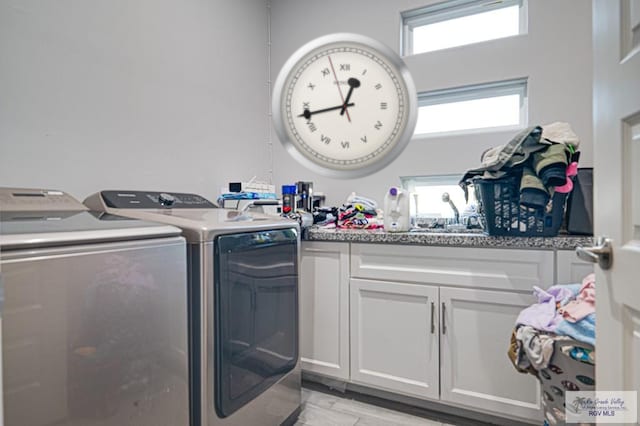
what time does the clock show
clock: 12:42:57
